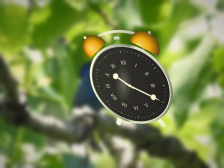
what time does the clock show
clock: 10:20
